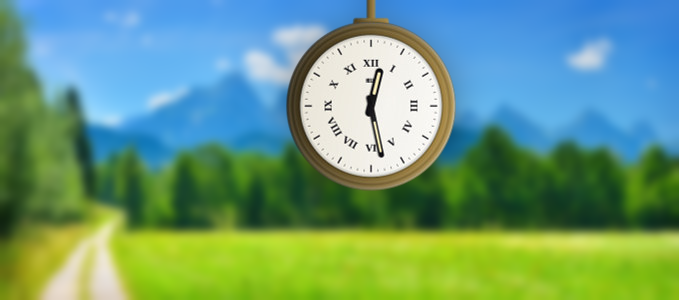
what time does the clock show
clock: 12:28
